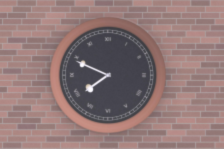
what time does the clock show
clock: 7:49
